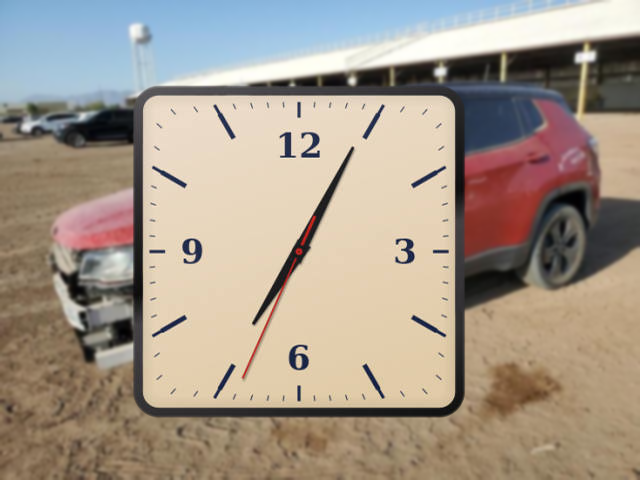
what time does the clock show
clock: 7:04:34
